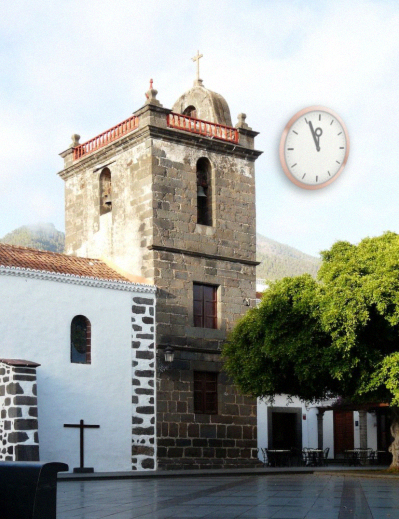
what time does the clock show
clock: 11:56
